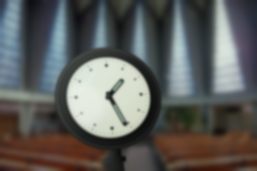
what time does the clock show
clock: 1:26
